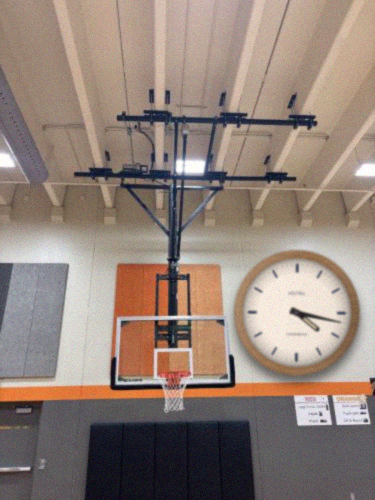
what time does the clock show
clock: 4:17
